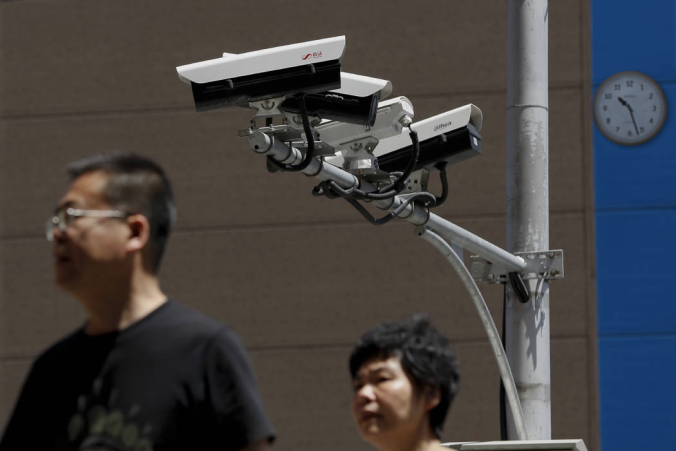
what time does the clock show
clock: 10:27
